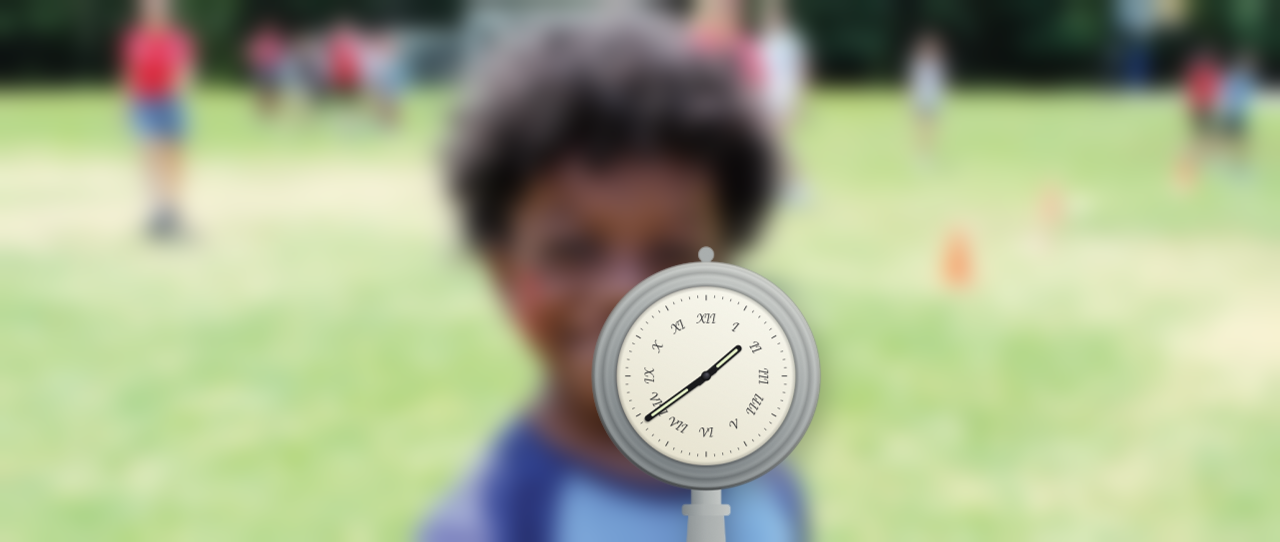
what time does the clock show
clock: 1:39
